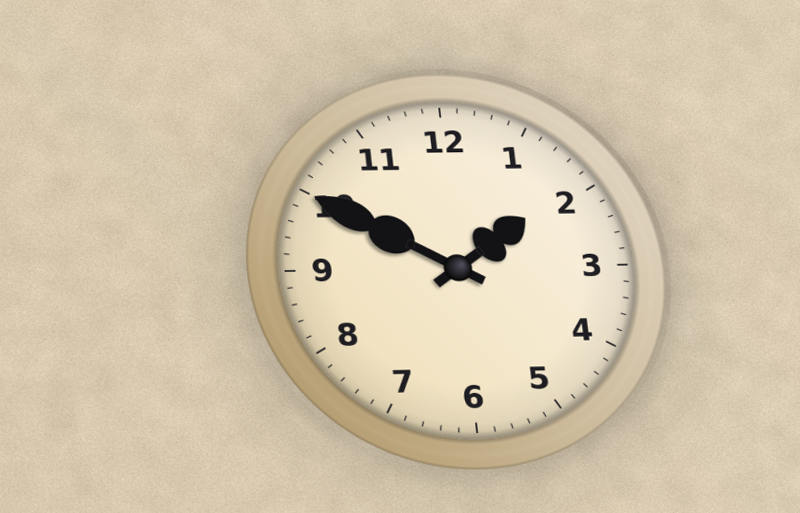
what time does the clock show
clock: 1:50
